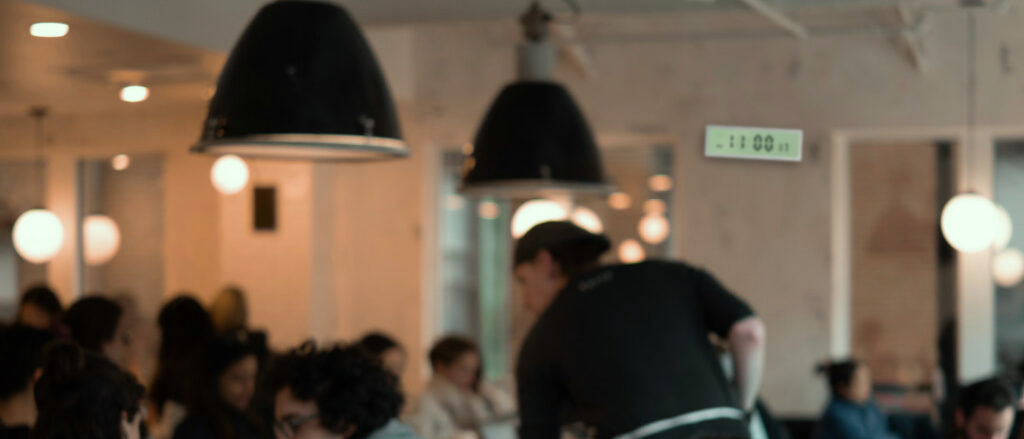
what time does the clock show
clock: 11:00
